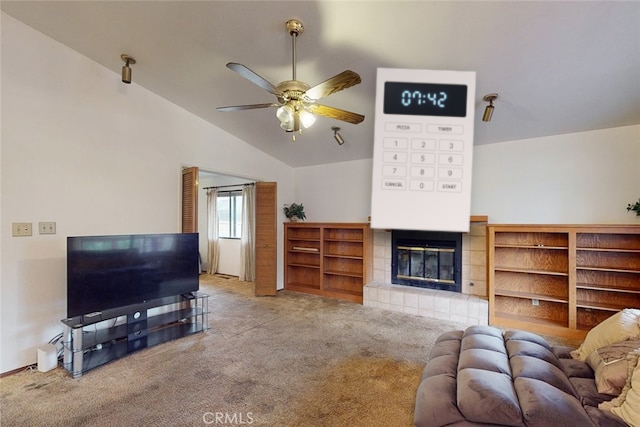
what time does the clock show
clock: 7:42
